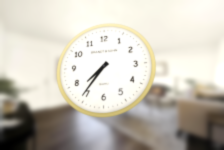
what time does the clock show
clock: 7:36
